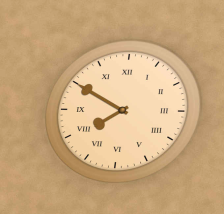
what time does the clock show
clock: 7:50
